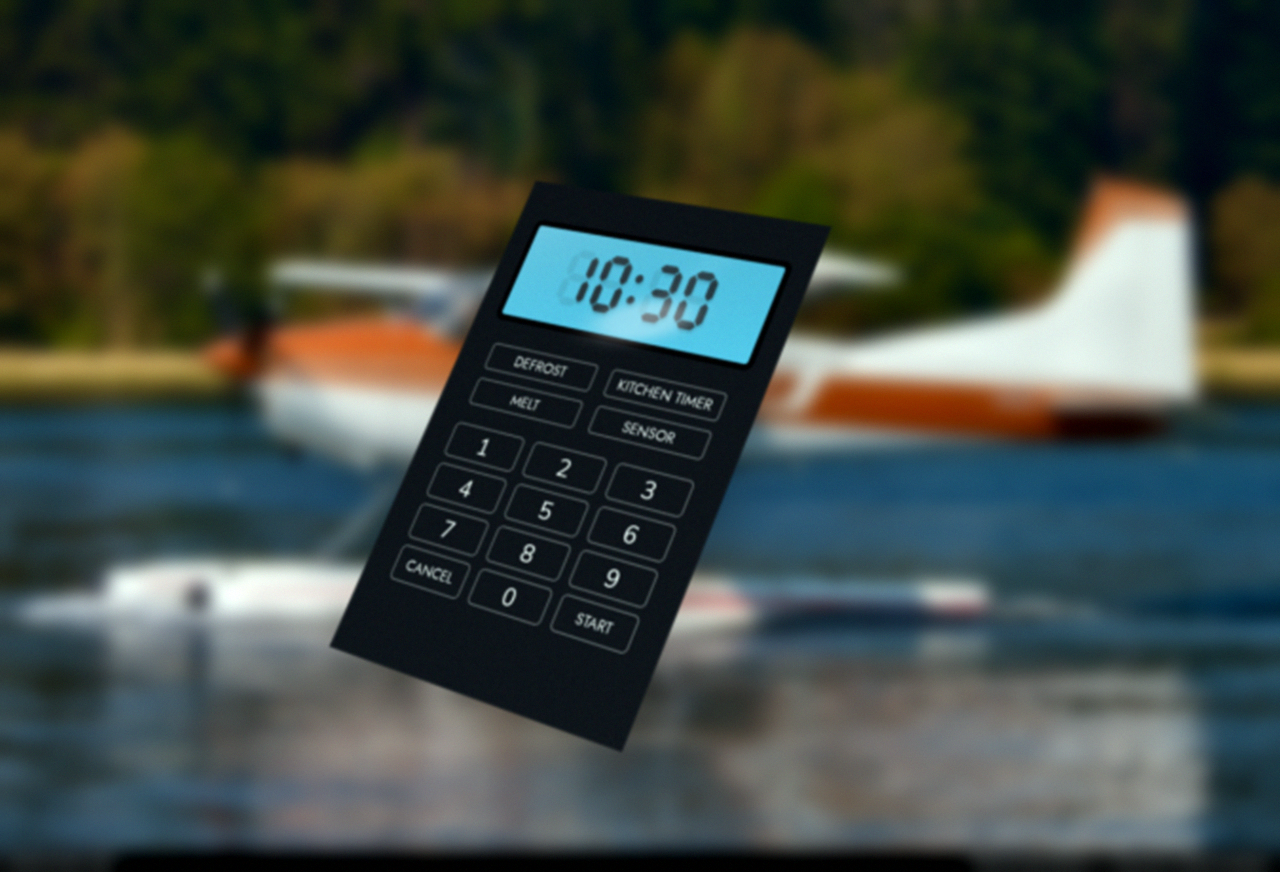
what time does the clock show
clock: 10:30
